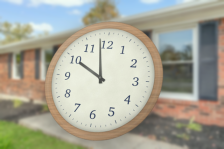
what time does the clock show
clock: 9:58
